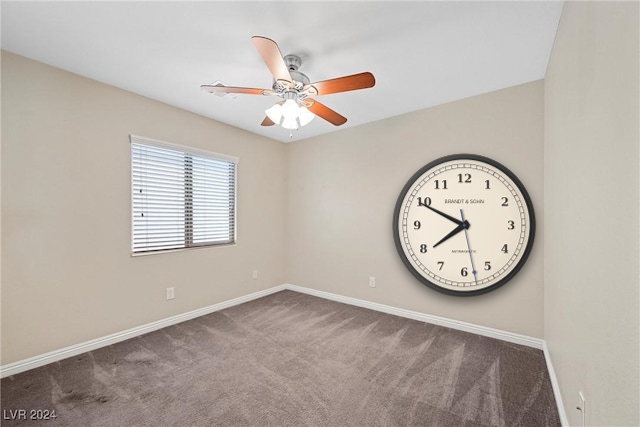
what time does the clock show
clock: 7:49:28
